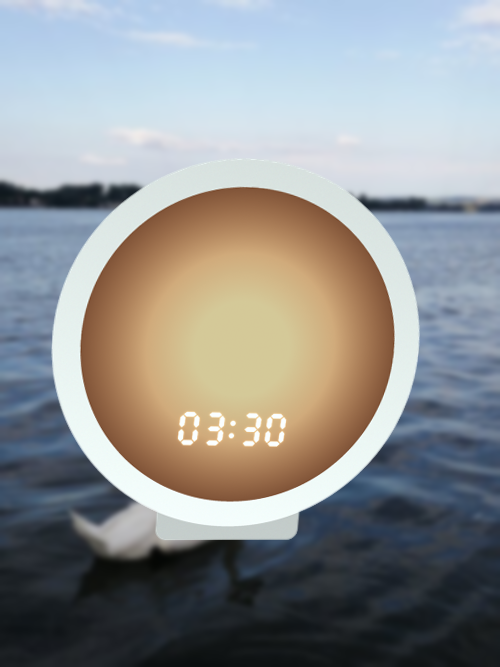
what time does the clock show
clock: 3:30
